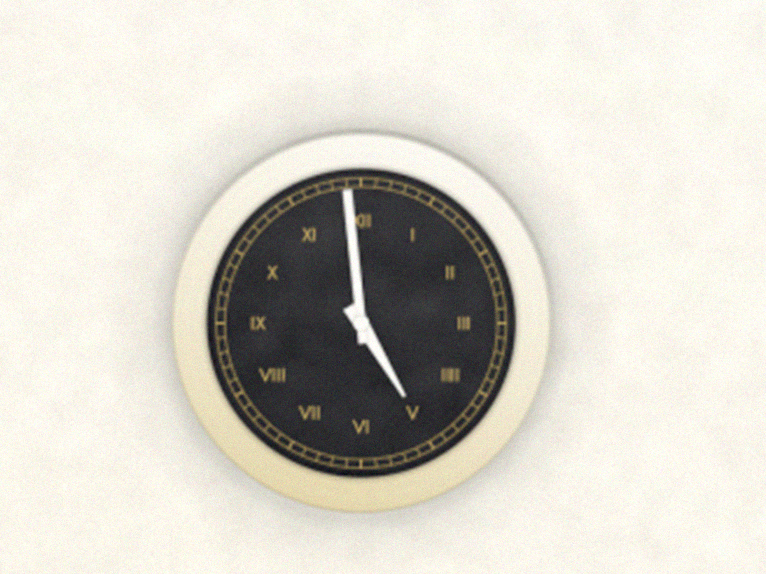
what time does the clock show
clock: 4:59
